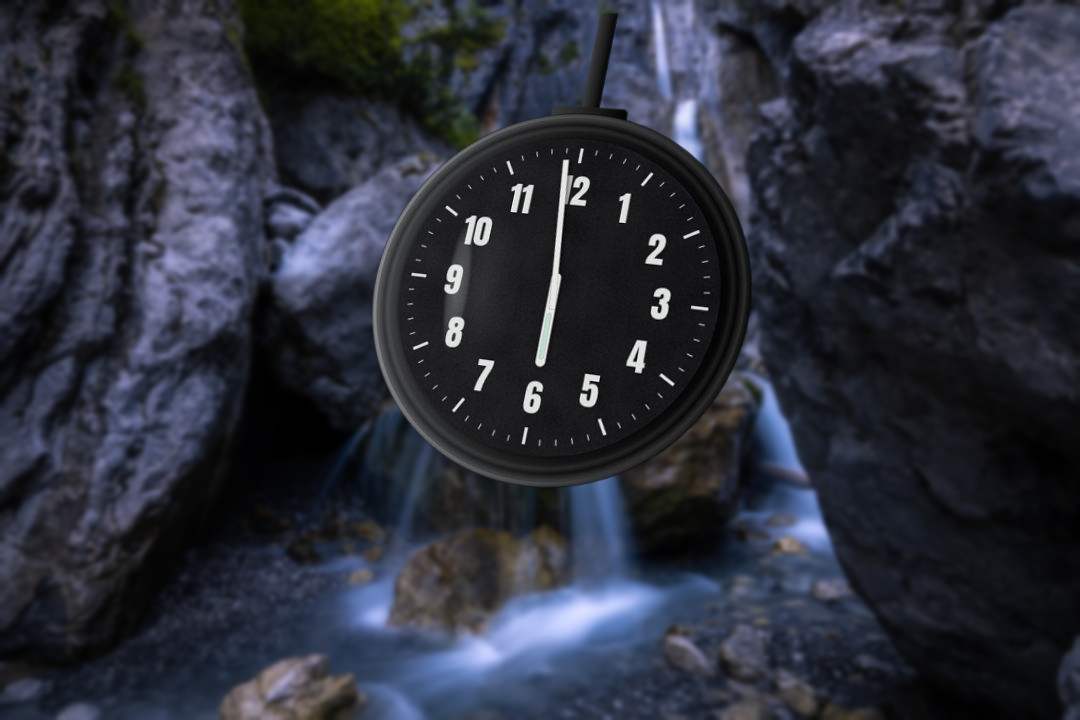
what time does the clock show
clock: 5:59
